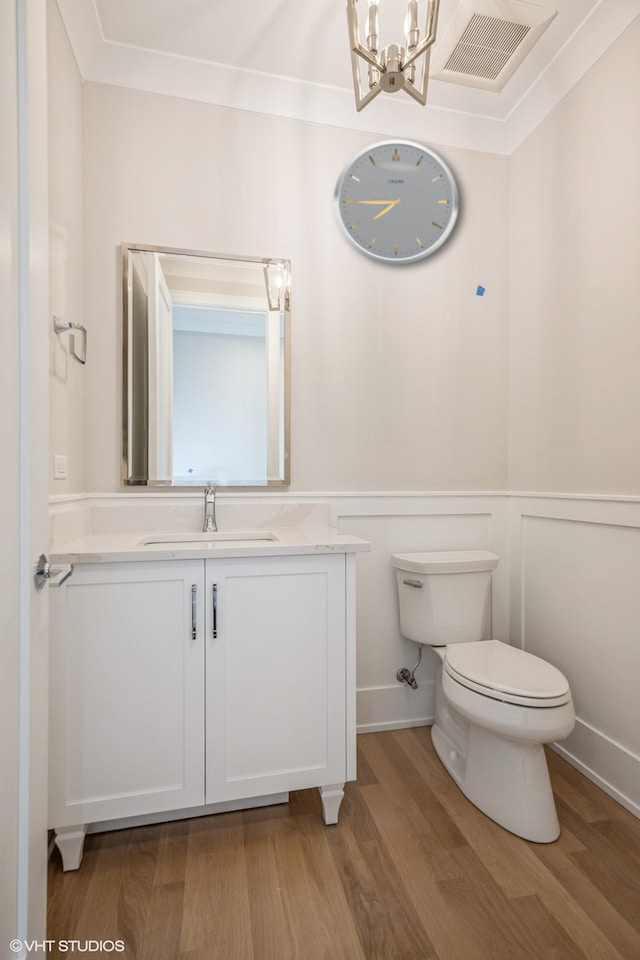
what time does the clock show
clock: 7:45
